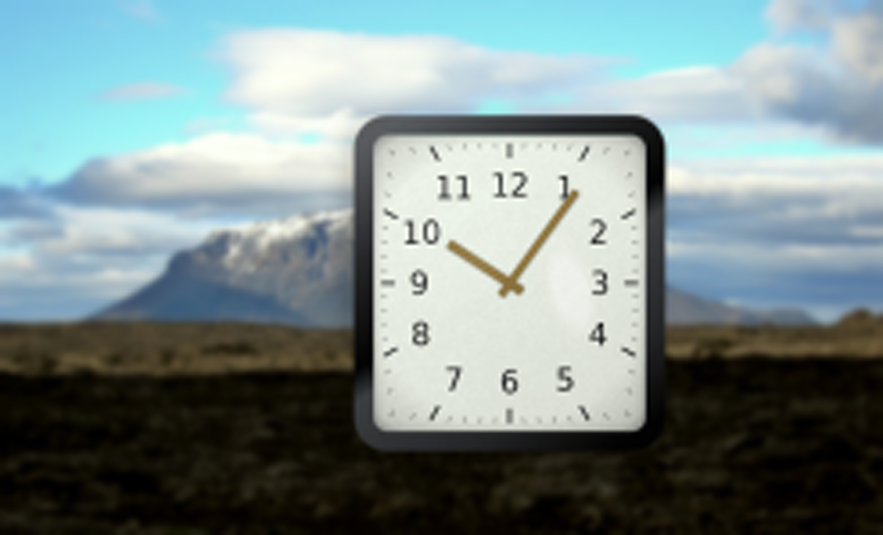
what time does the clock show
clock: 10:06
